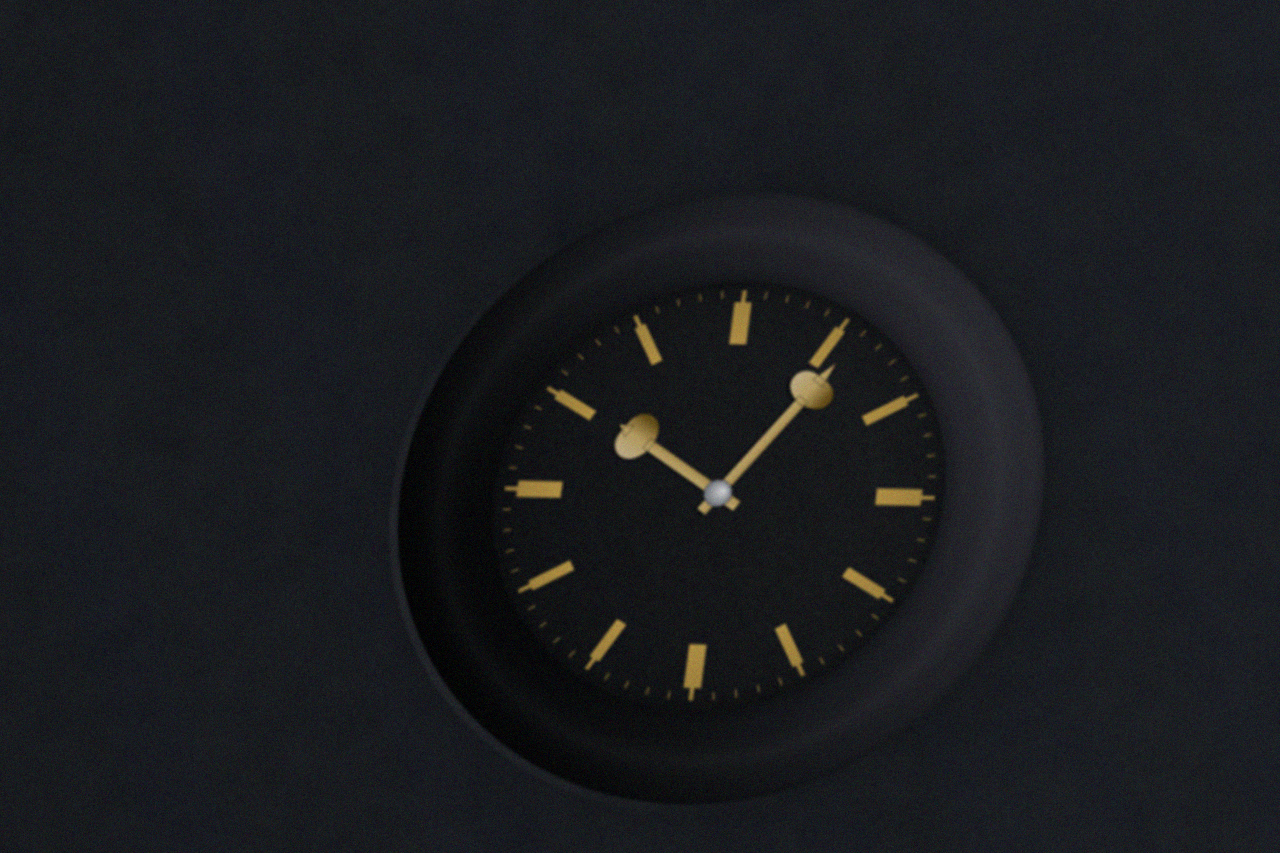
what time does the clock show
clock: 10:06
